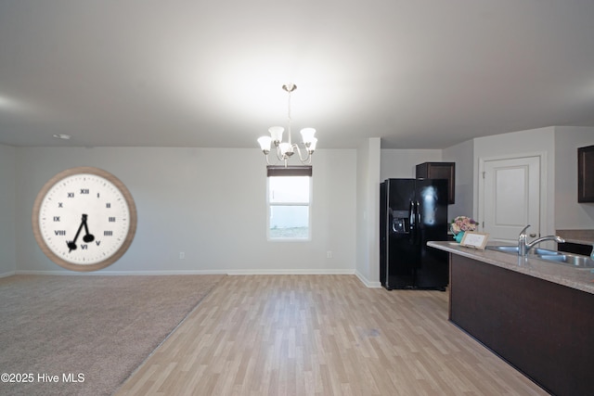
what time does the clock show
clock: 5:34
